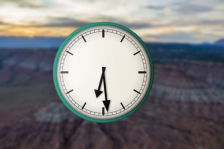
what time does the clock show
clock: 6:29
